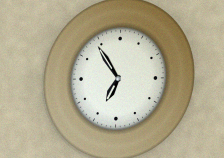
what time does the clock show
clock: 6:54
